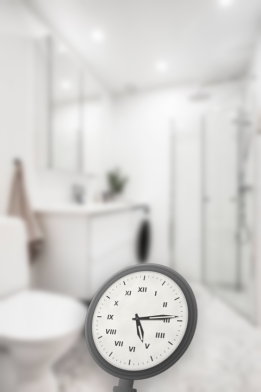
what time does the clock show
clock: 5:14
